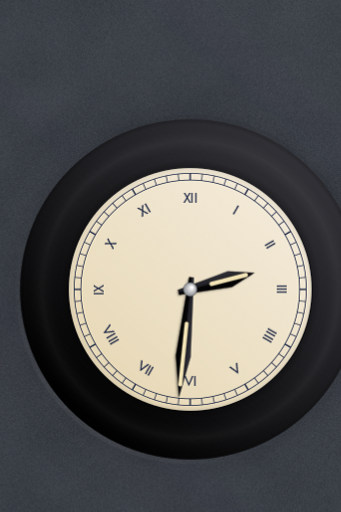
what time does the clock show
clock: 2:31
